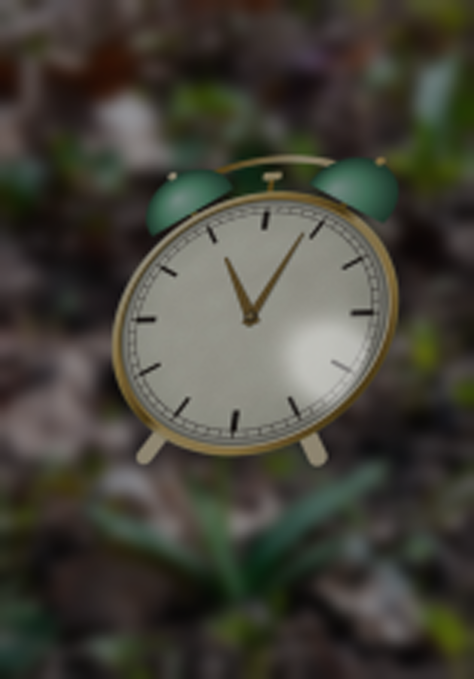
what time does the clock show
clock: 11:04
